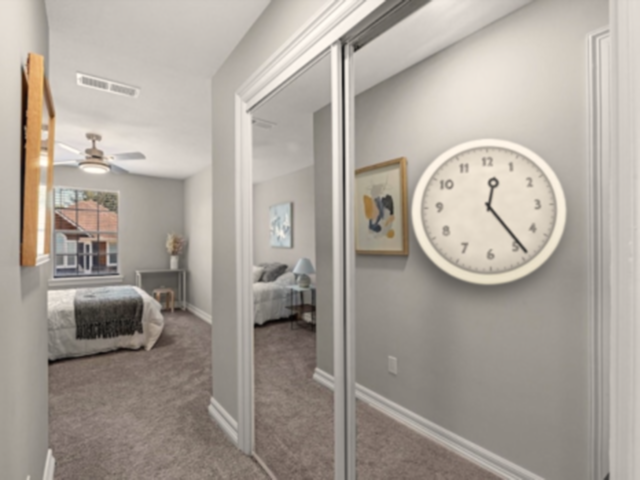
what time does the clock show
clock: 12:24
